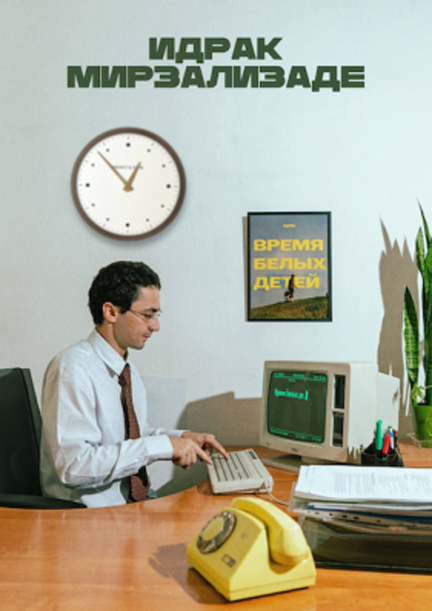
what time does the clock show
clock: 12:53
